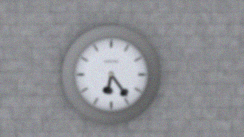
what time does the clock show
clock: 6:24
